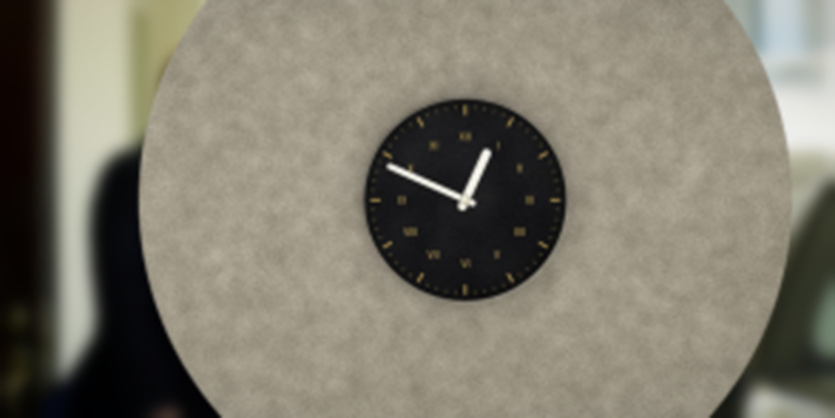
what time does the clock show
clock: 12:49
